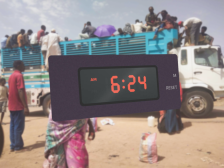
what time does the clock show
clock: 6:24
